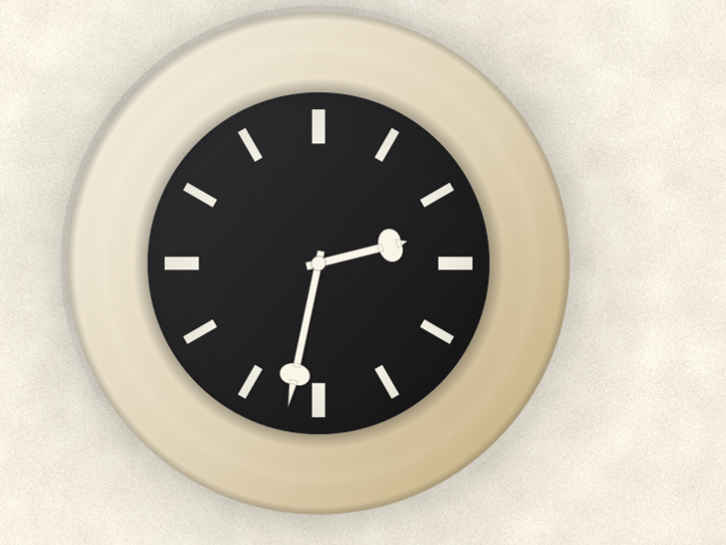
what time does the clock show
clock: 2:32
